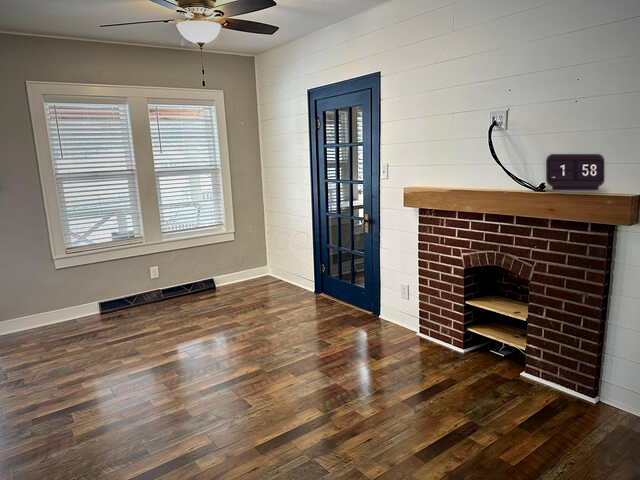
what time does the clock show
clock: 1:58
